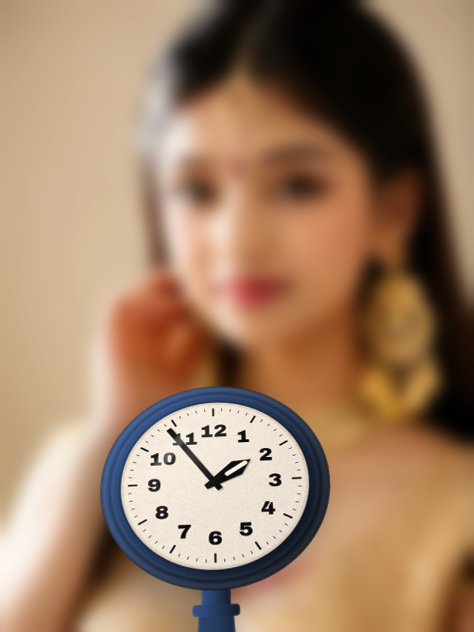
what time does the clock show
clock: 1:54
